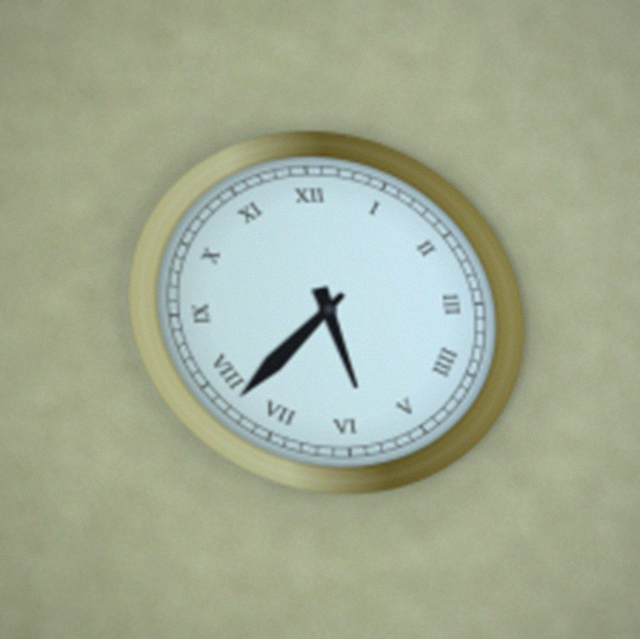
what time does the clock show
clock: 5:38
